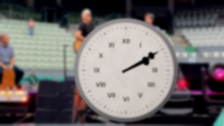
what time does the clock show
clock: 2:10
